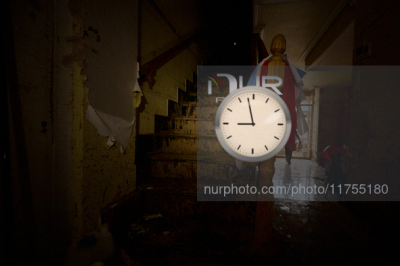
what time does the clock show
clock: 8:58
